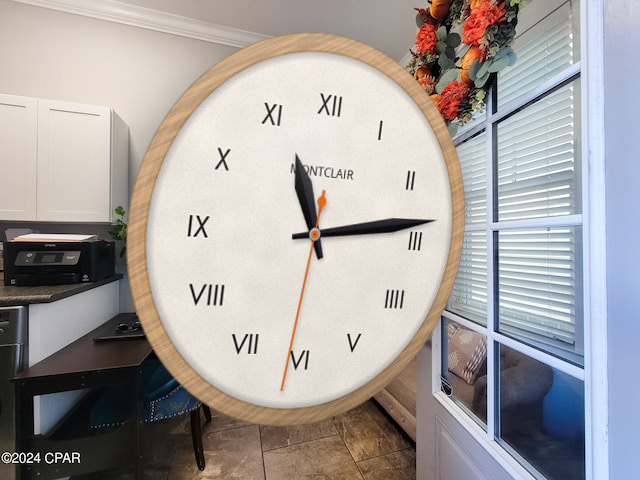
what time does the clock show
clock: 11:13:31
